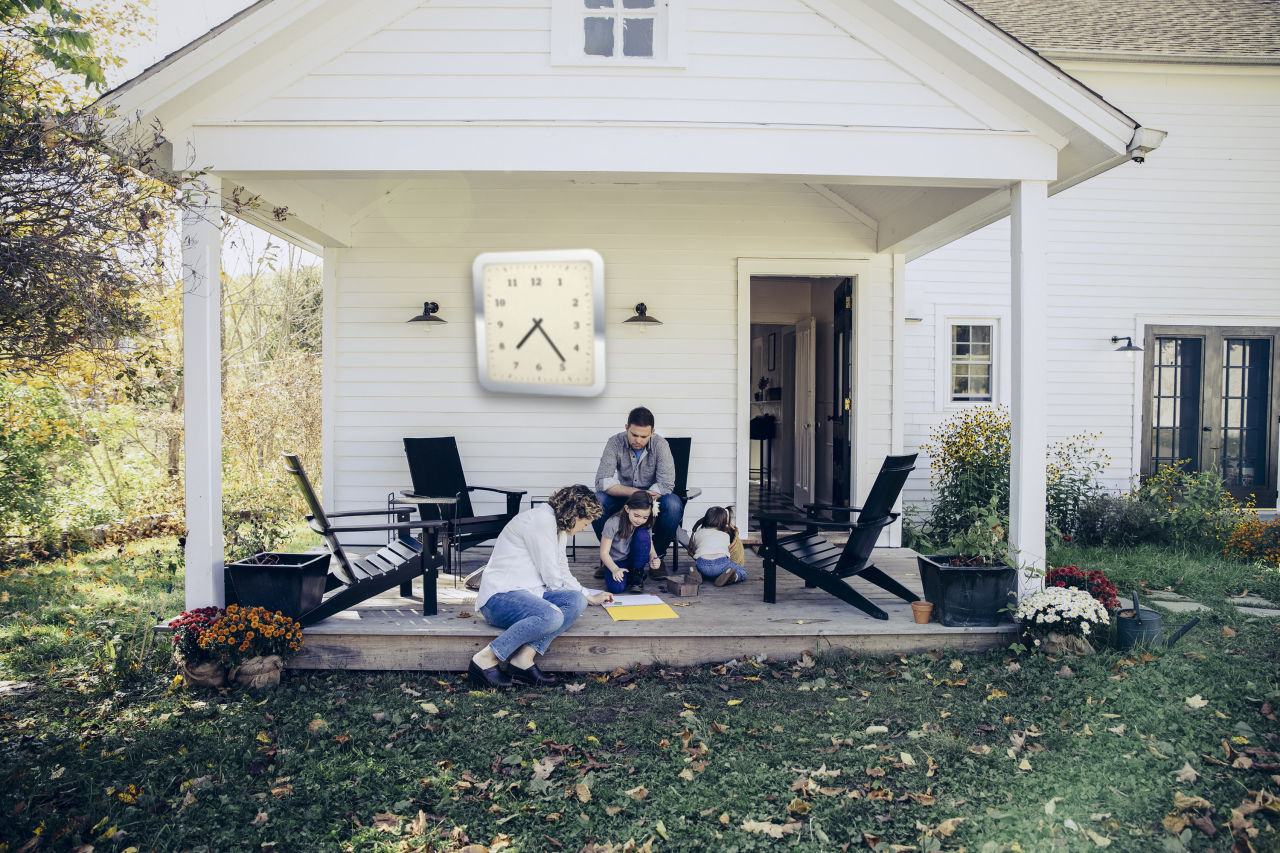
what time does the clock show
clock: 7:24
